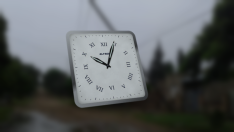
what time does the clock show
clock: 10:04
